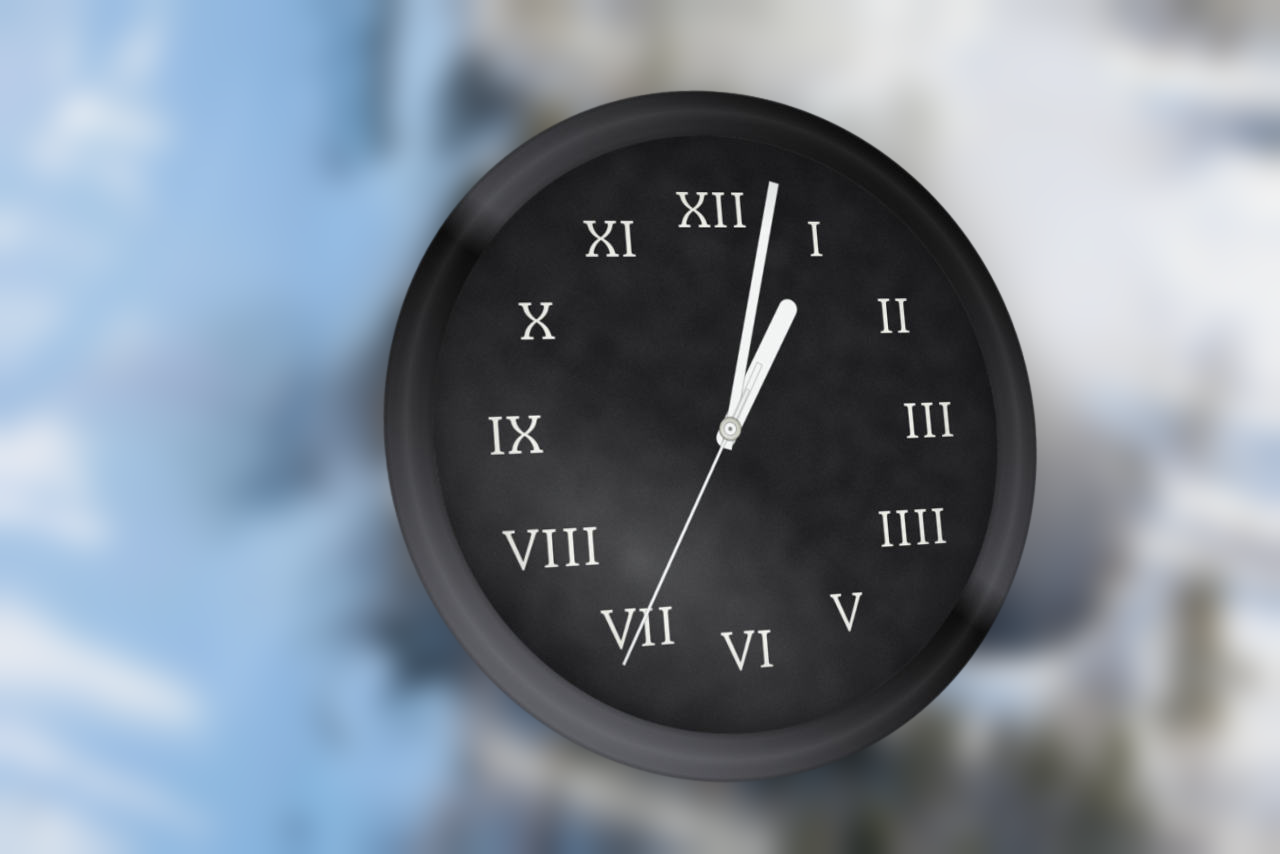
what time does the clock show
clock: 1:02:35
